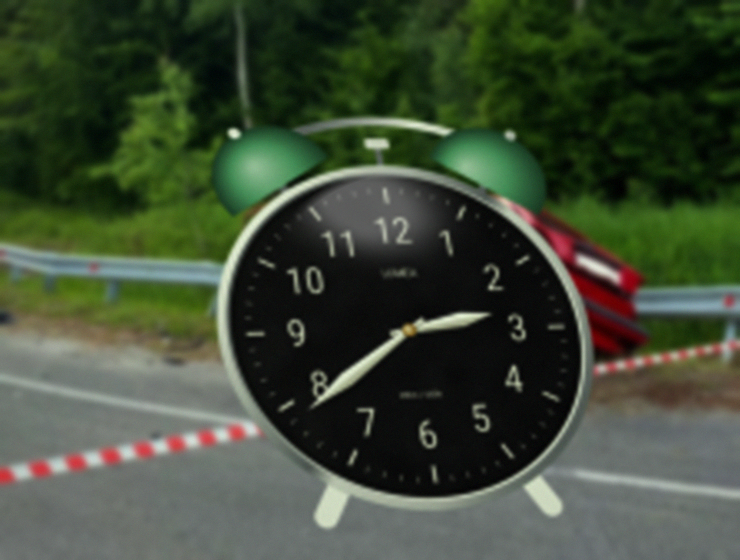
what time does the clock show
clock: 2:39
